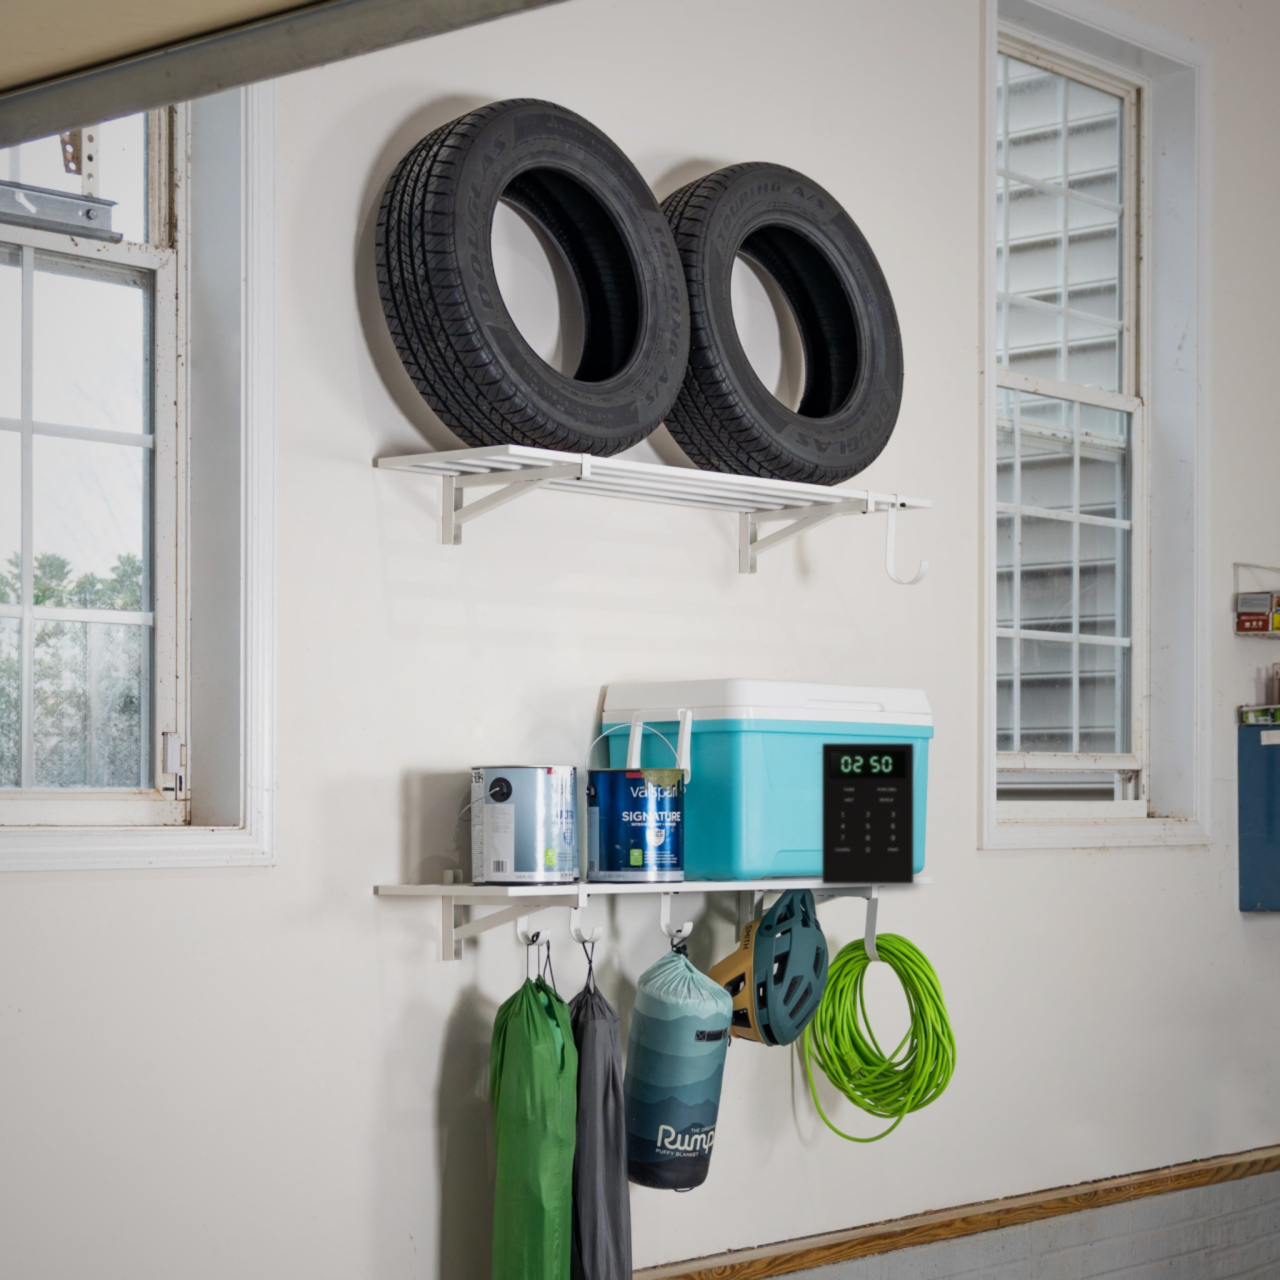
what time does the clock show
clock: 2:50
